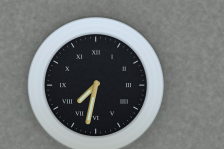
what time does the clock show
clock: 7:32
